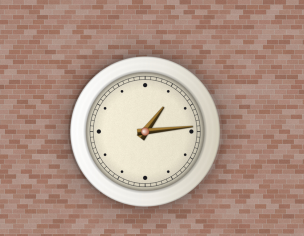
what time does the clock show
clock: 1:14
